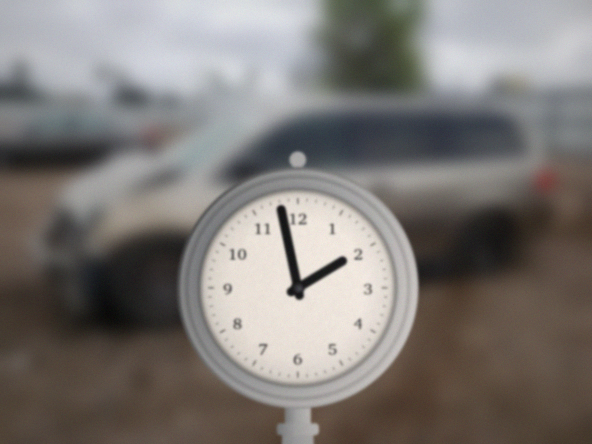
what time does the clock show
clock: 1:58
